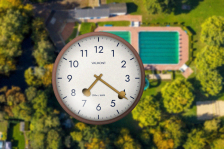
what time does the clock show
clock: 7:21
